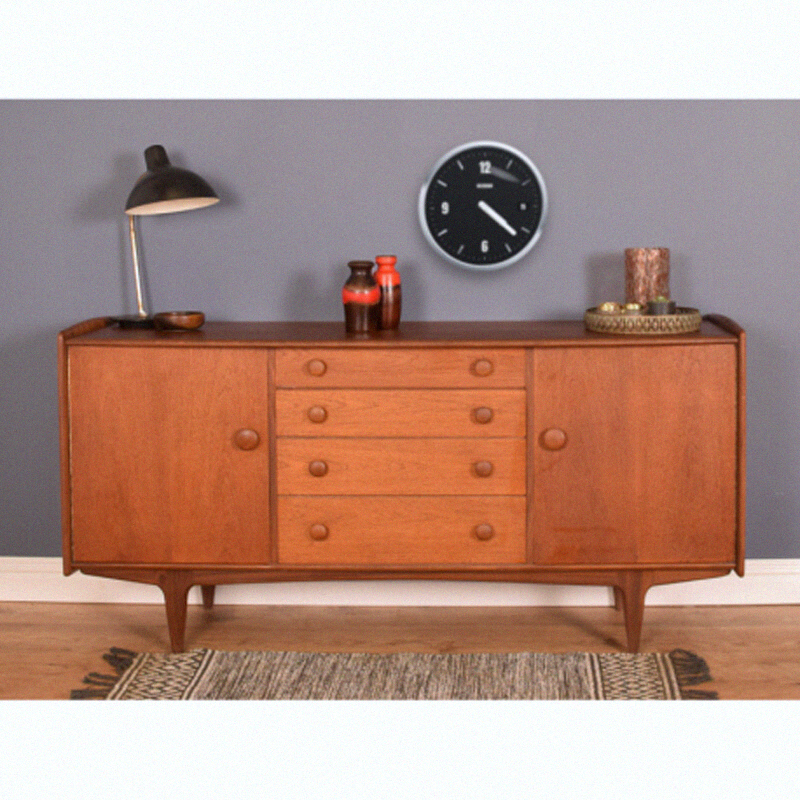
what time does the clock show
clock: 4:22
